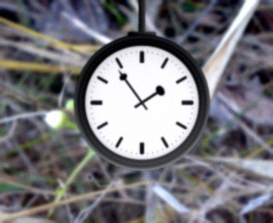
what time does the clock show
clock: 1:54
